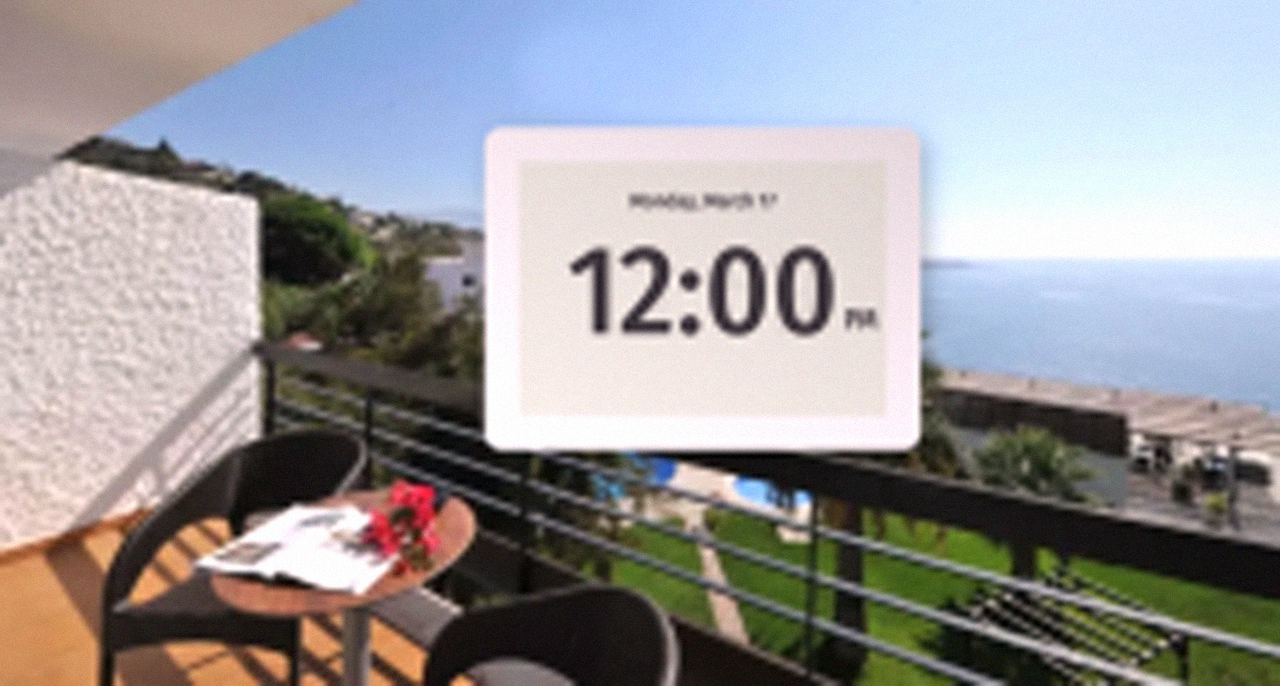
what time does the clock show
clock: 12:00
